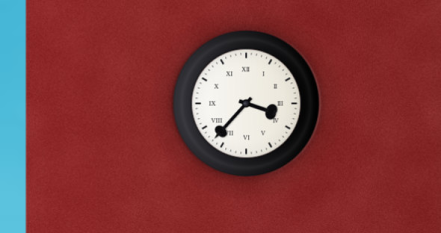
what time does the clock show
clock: 3:37
